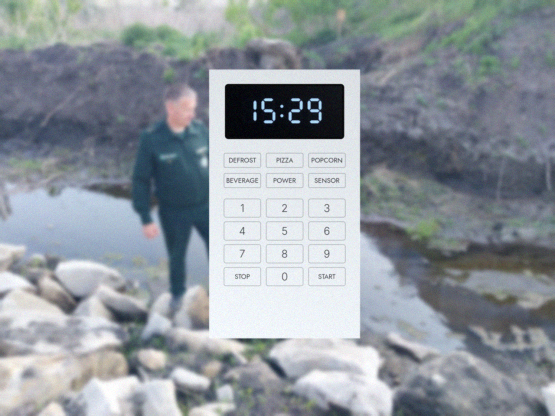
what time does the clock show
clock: 15:29
